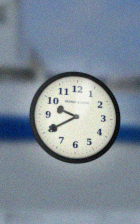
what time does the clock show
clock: 9:40
